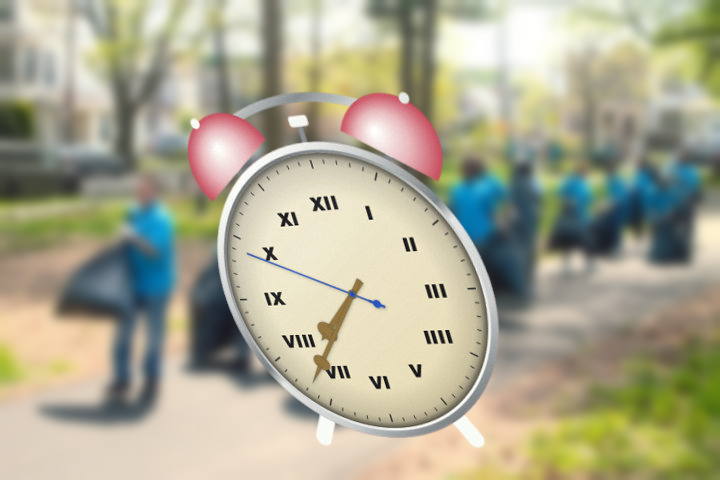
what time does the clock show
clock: 7:36:49
